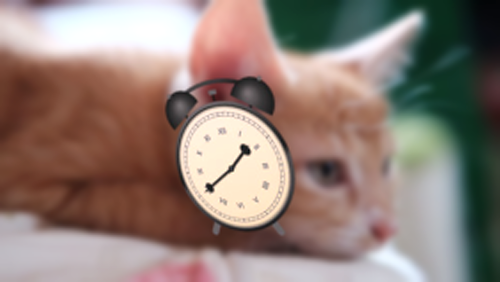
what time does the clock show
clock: 1:40
